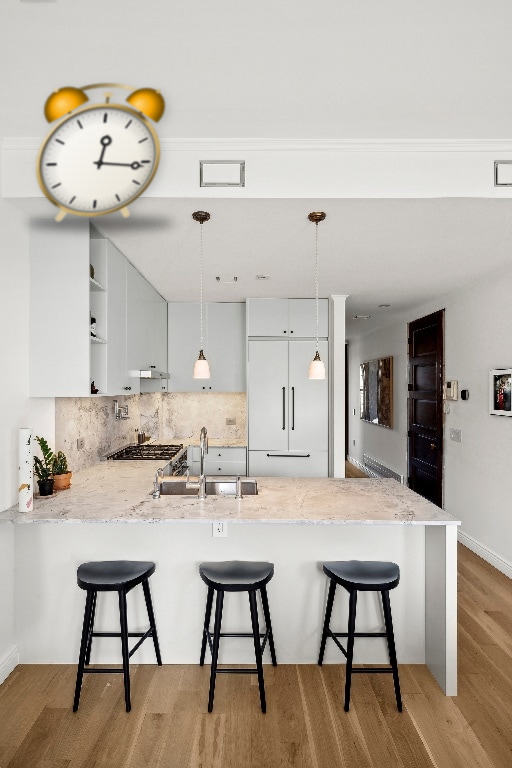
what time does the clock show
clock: 12:16
